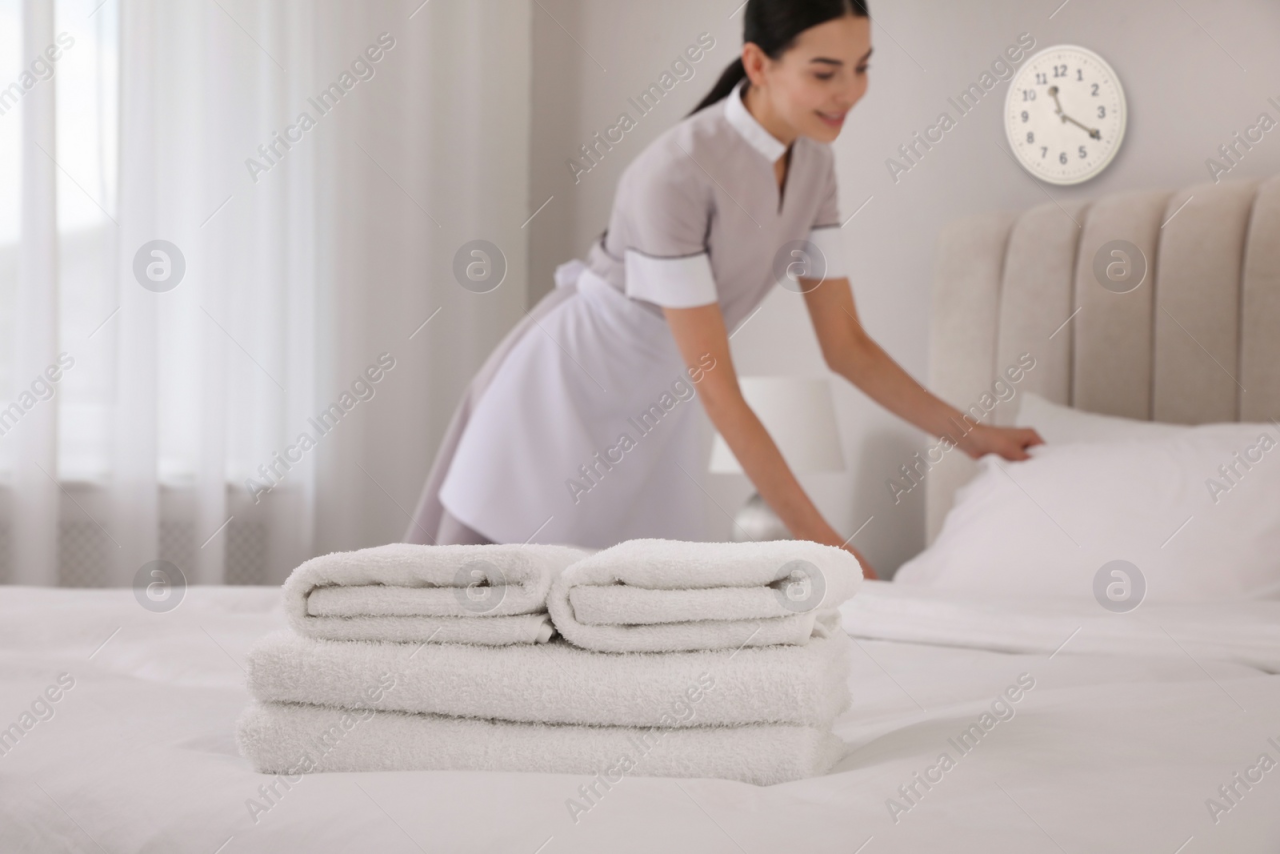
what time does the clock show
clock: 11:20
